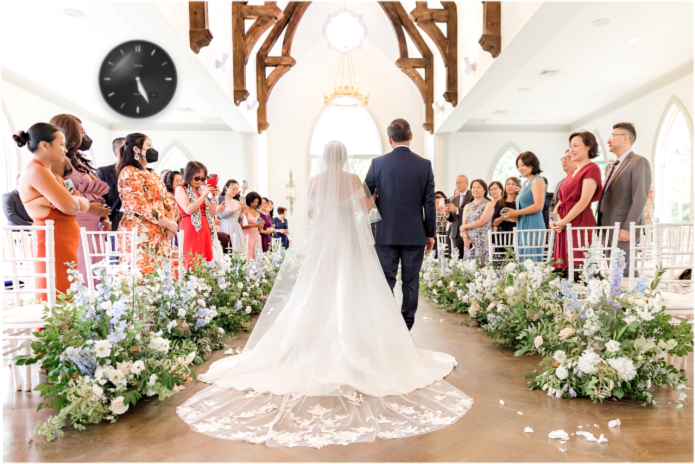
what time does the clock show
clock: 5:26
